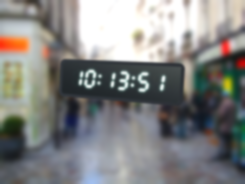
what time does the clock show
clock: 10:13:51
